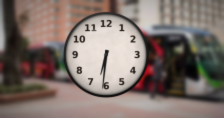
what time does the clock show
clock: 6:31
